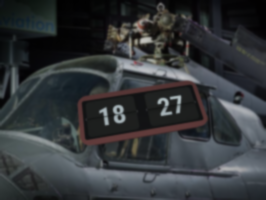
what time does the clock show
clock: 18:27
